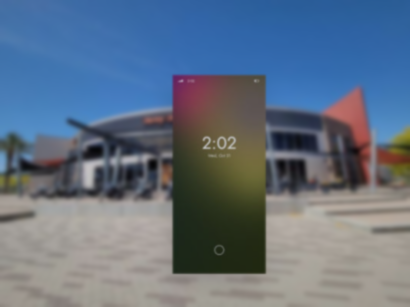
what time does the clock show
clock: 2:02
